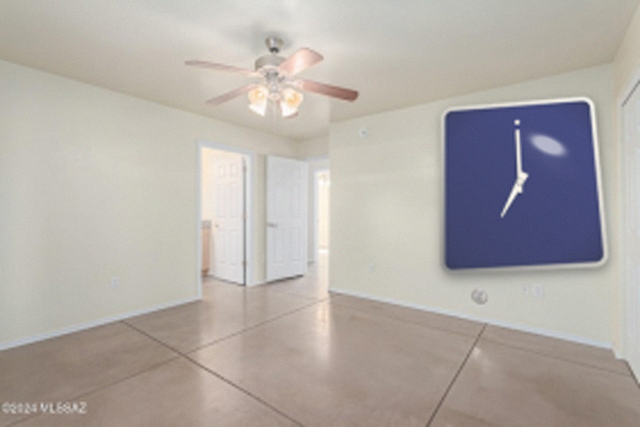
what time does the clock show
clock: 7:00
